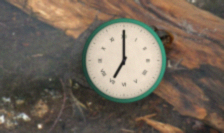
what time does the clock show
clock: 7:00
